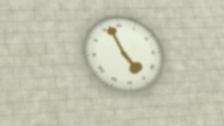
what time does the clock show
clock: 4:57
